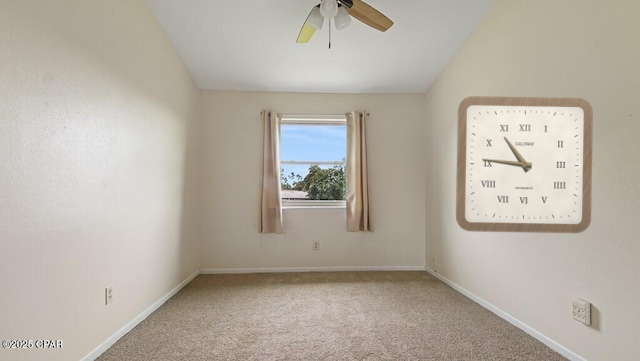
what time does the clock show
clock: 10:46
